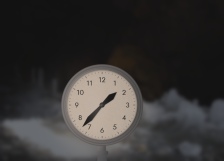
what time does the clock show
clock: 1:37
